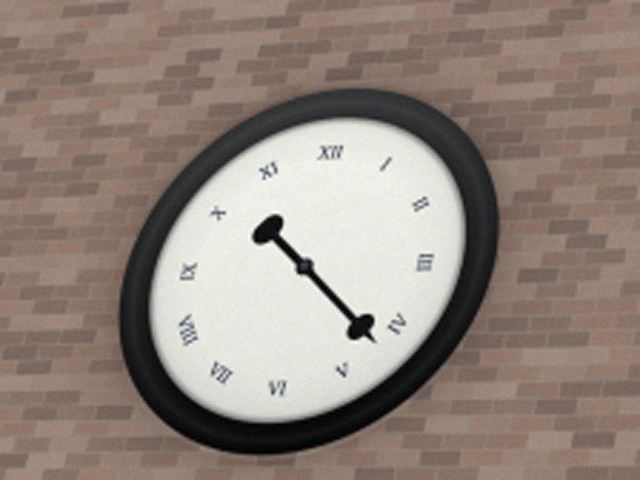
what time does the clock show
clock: 10:22
